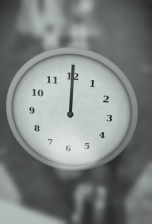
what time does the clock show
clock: 12:00
